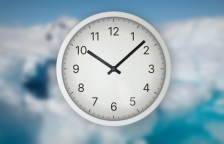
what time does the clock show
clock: 10:08
